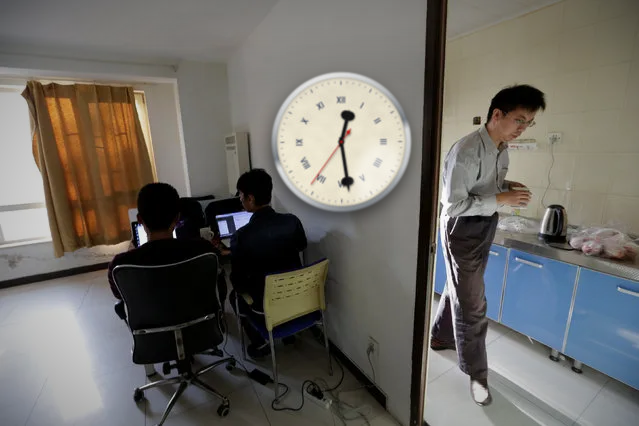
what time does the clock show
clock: 12:28:36
